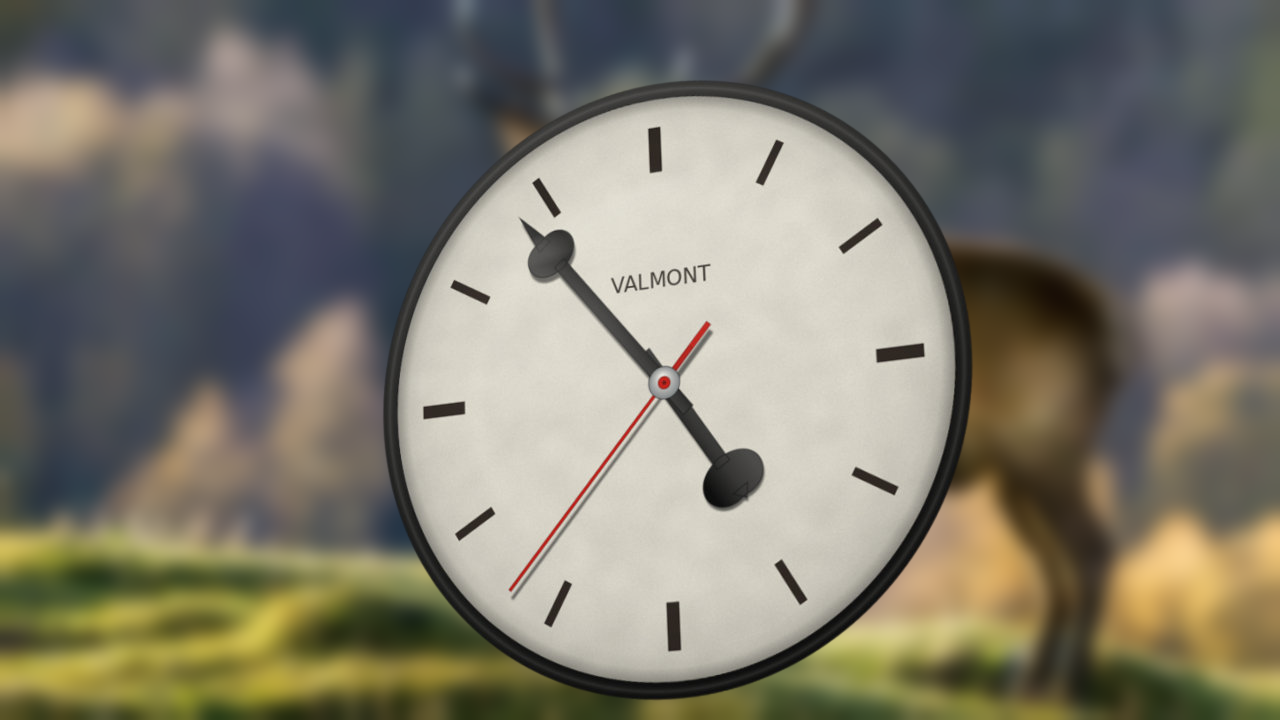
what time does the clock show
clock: 4:53:37
